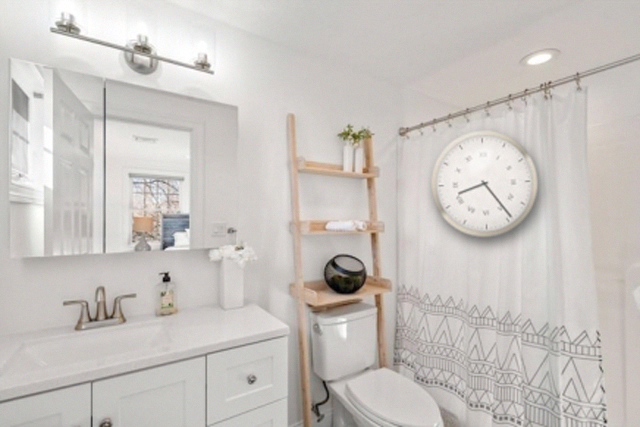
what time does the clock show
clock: 8:24
